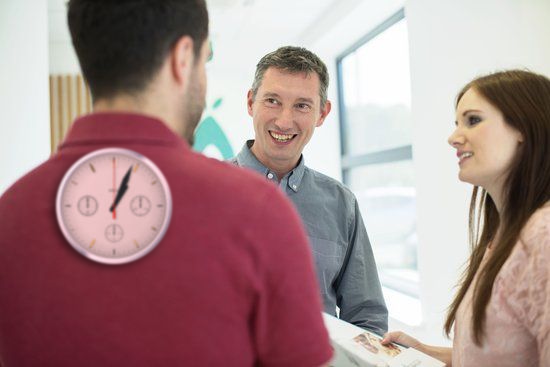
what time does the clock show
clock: 1:04
